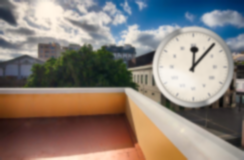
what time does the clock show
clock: 12:07
